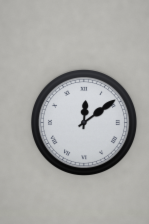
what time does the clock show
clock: 12:09
